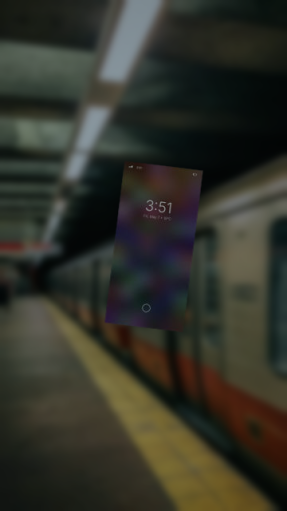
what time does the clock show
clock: 3:51
